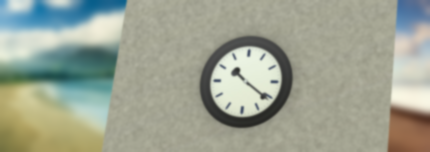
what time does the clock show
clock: 10:21
